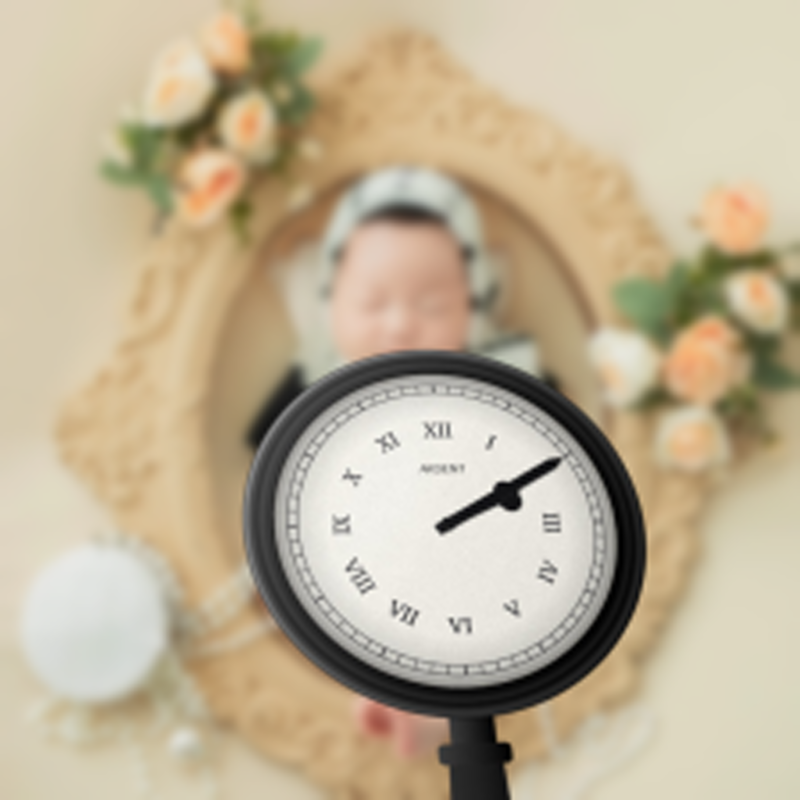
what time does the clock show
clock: 2:10
